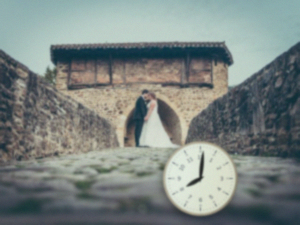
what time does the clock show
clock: 8:01
